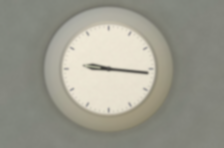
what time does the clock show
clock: 9:16
